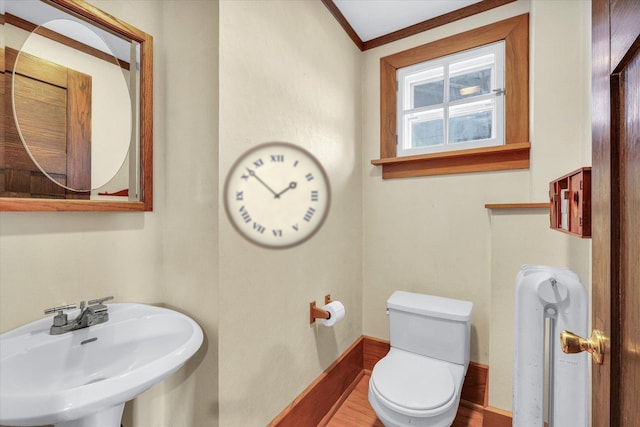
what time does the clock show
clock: 1:52
